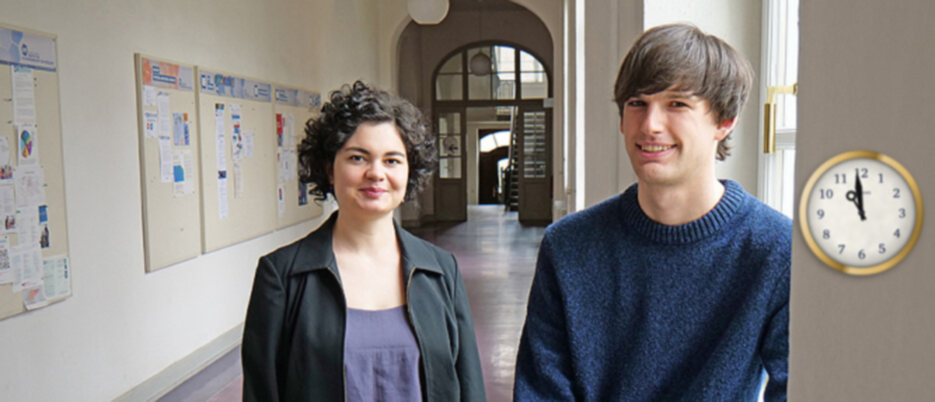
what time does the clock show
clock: 10:59
